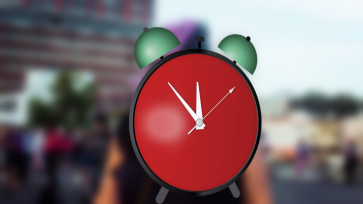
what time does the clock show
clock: 11:53:08
